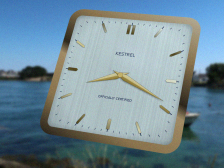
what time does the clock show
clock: 8:19
